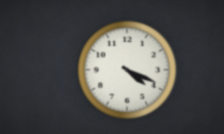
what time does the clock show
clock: 4:19
